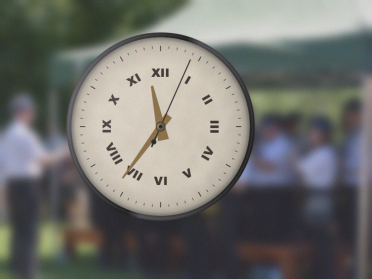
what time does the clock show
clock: 11:36:04
